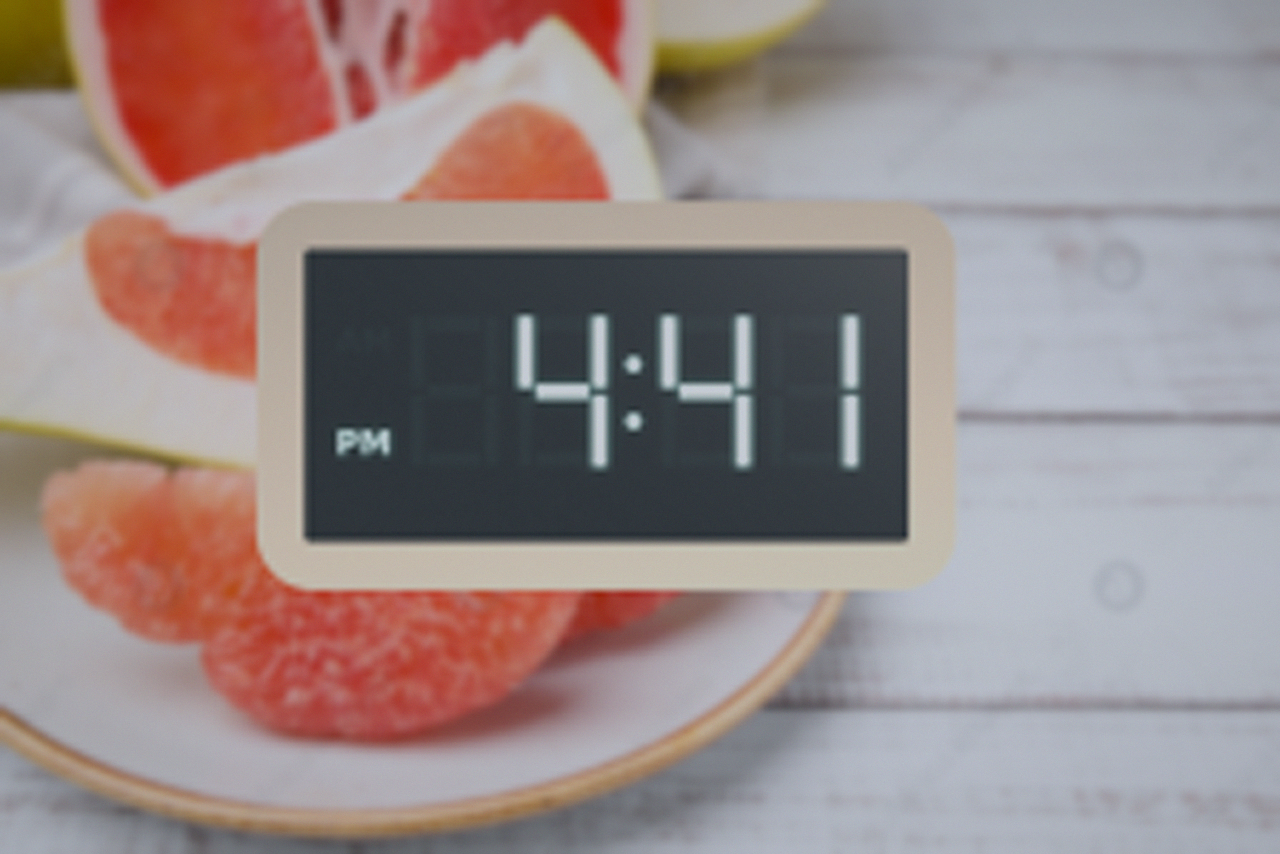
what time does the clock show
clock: 4:41
